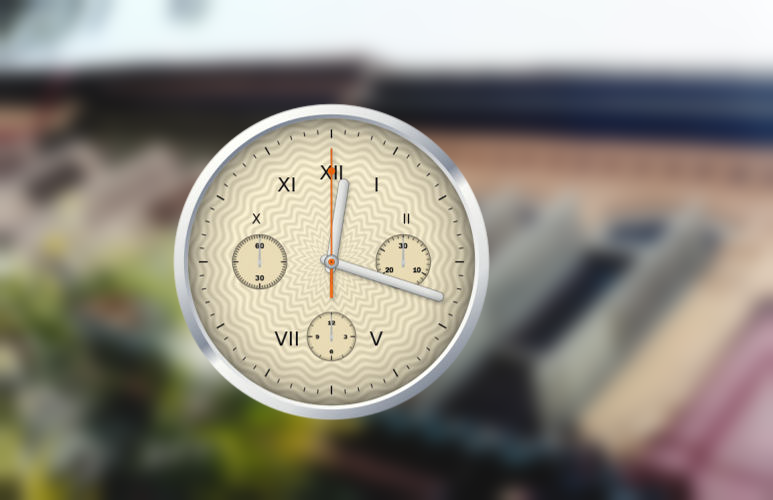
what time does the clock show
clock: 12:18
